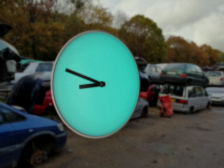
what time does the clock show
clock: 8:48
